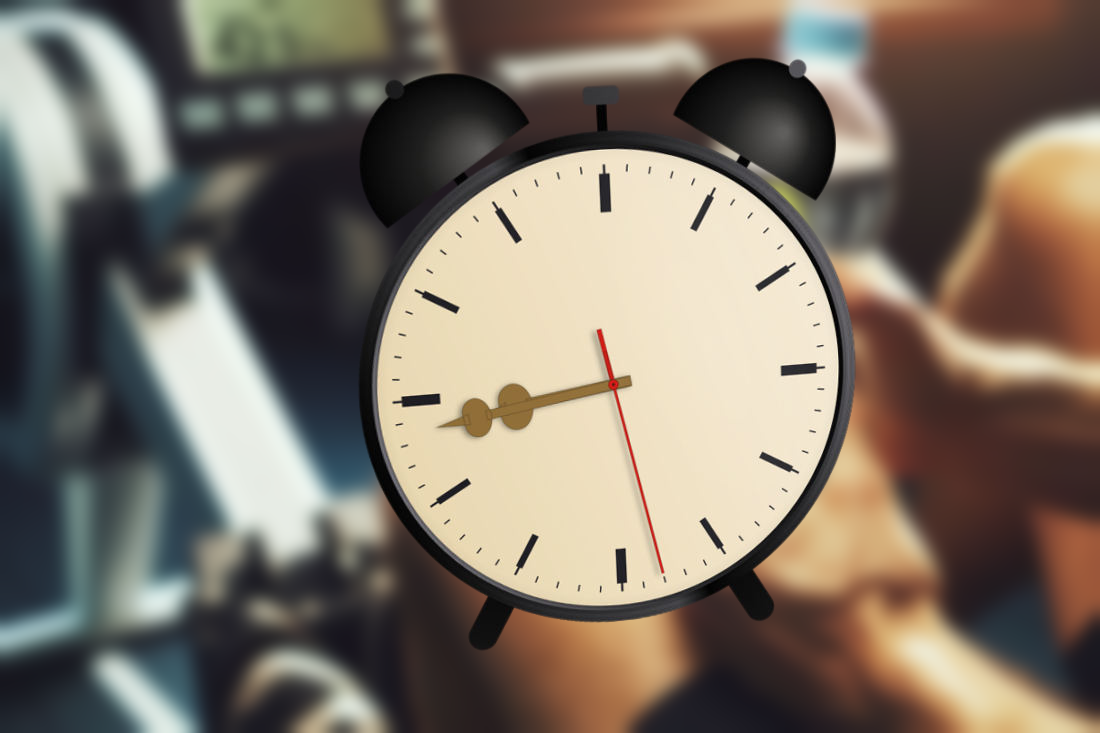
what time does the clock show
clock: 8:43:28
